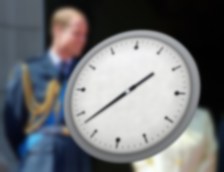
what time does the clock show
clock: 1:38
